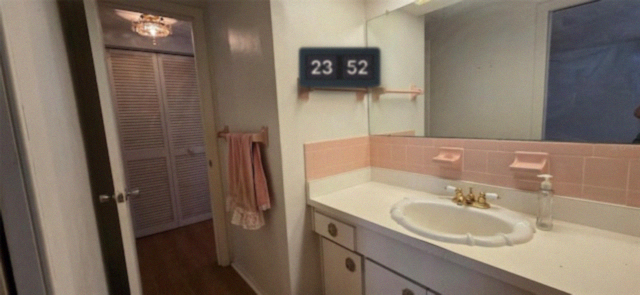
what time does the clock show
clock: 23:52
